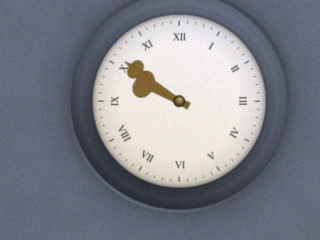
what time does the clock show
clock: 9:51
